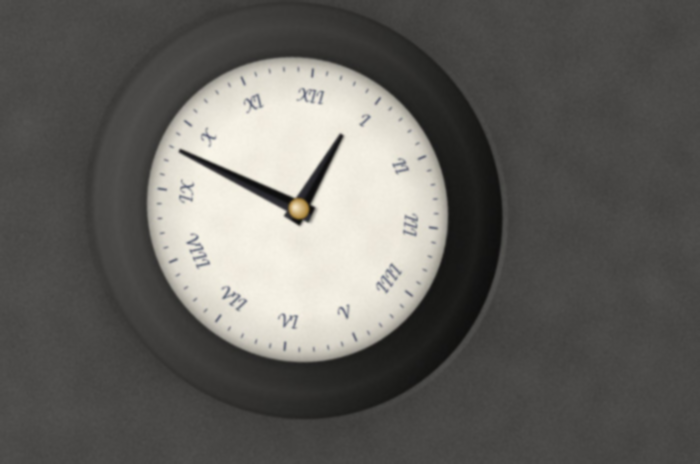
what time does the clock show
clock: 12:48
